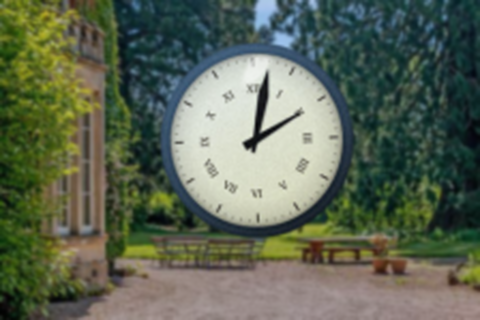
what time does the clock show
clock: 2:02
